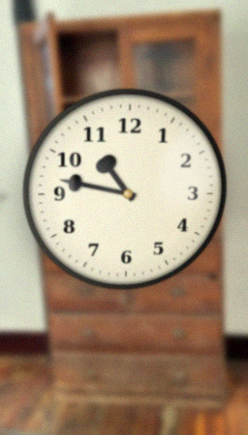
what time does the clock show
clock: 10:47
